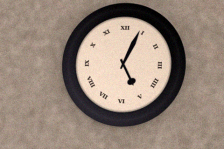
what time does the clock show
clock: 5:04
